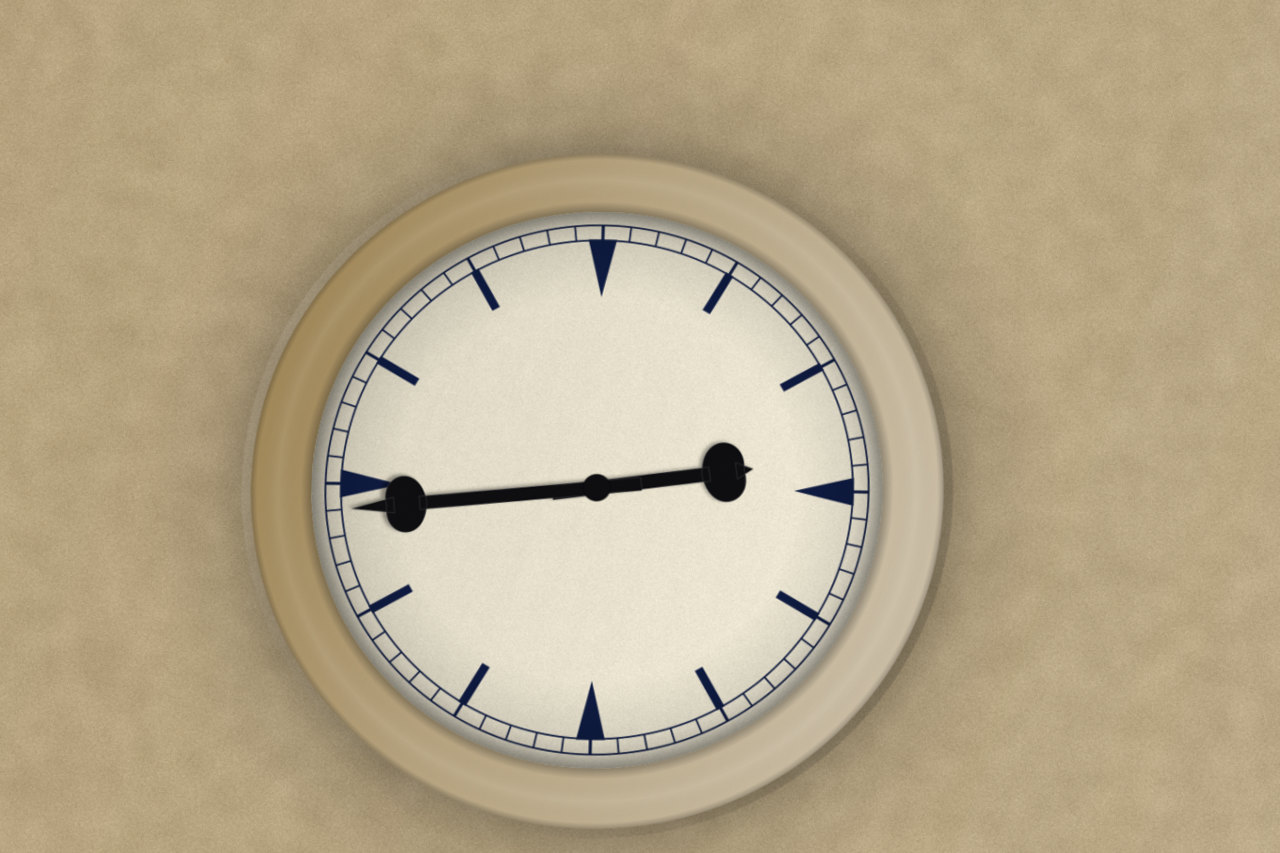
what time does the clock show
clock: 2:44
